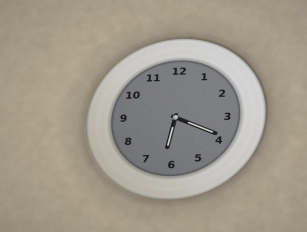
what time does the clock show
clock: 6:19
